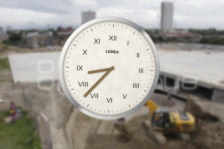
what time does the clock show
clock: 8:37
